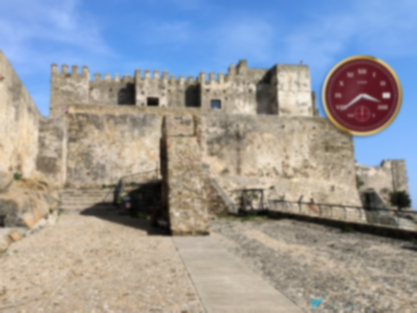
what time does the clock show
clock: 3:39
